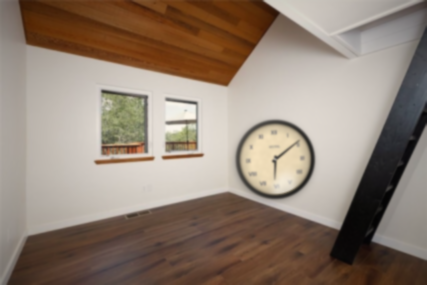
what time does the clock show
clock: 6:09
